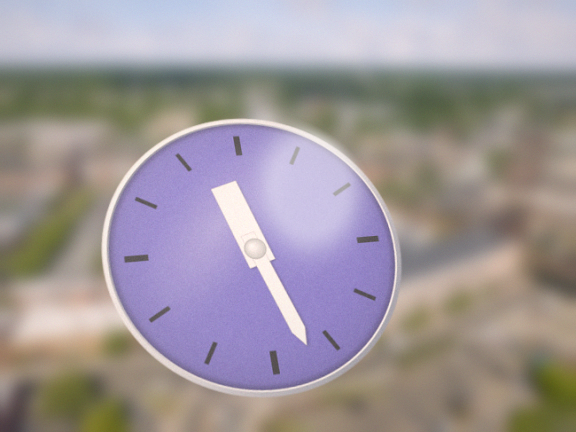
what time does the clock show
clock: 11:27
